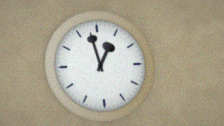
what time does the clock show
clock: 12:58
